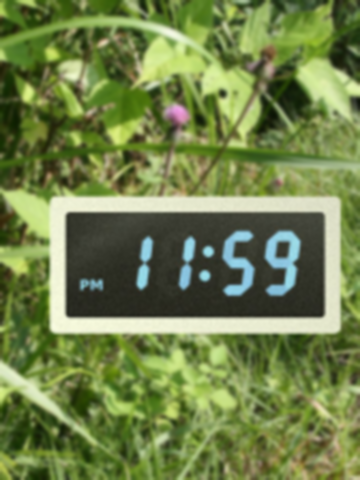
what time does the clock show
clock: 11:59
